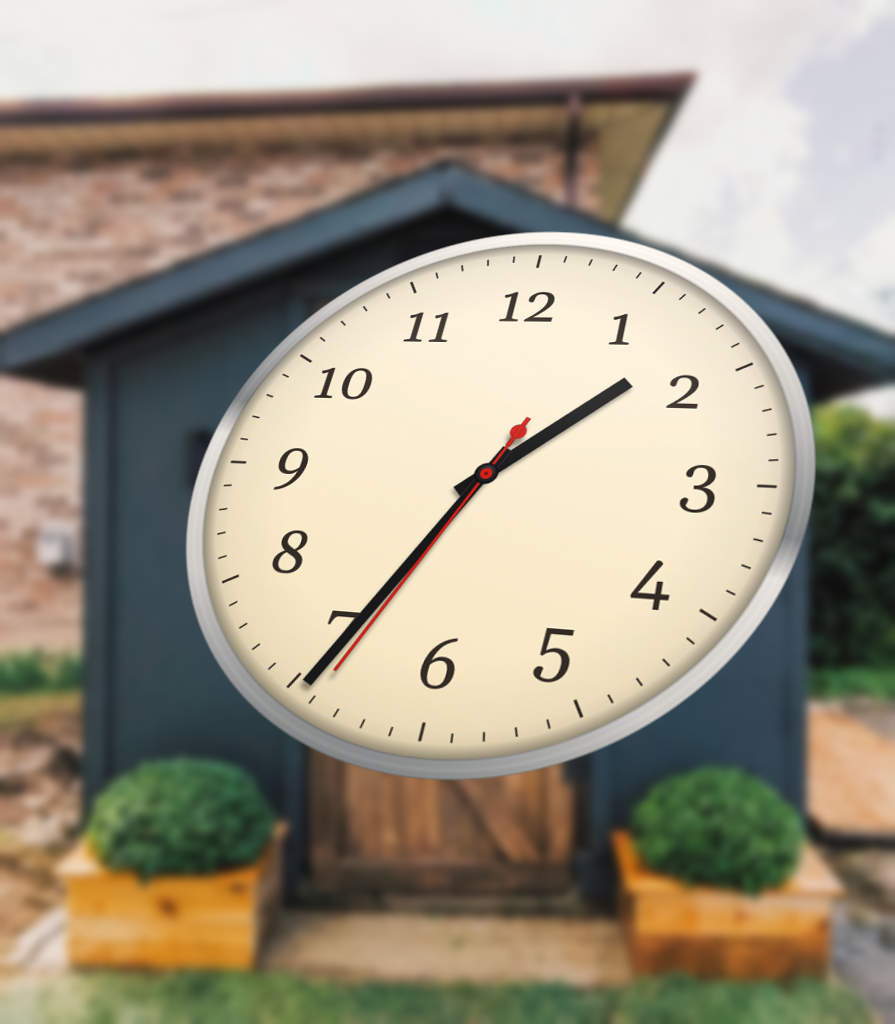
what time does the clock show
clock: 1:34:34
